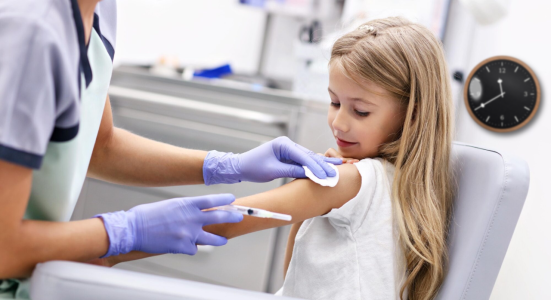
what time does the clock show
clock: 11:40
